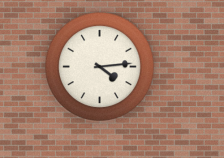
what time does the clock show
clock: 4:14
